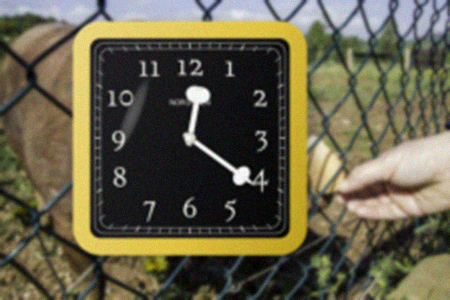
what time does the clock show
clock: 12:21
